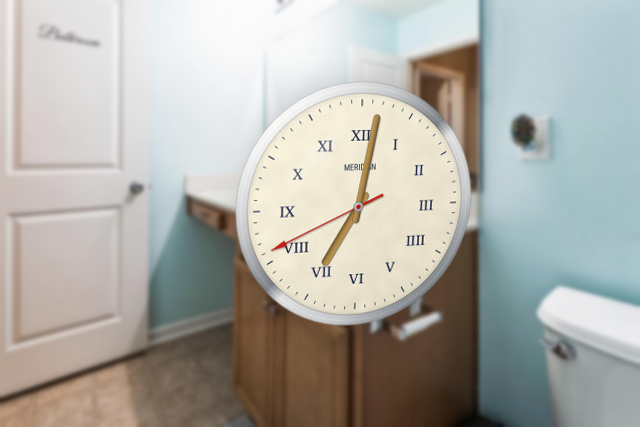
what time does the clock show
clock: 7:01:41
